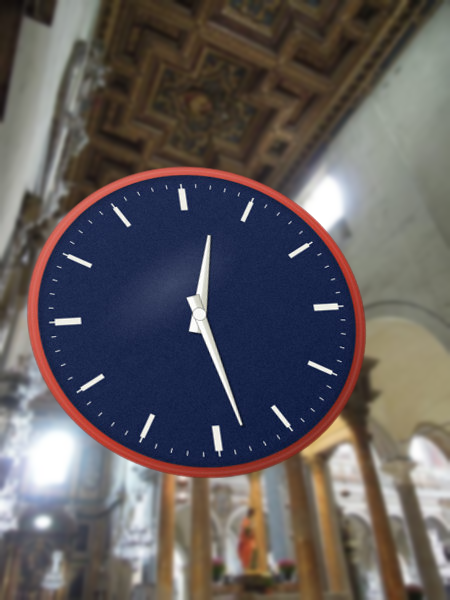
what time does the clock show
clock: 12:28
